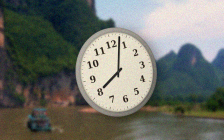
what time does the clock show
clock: 8:03
